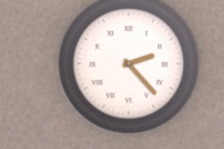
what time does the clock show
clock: 2:23
